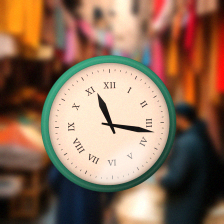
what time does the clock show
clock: 11:17
